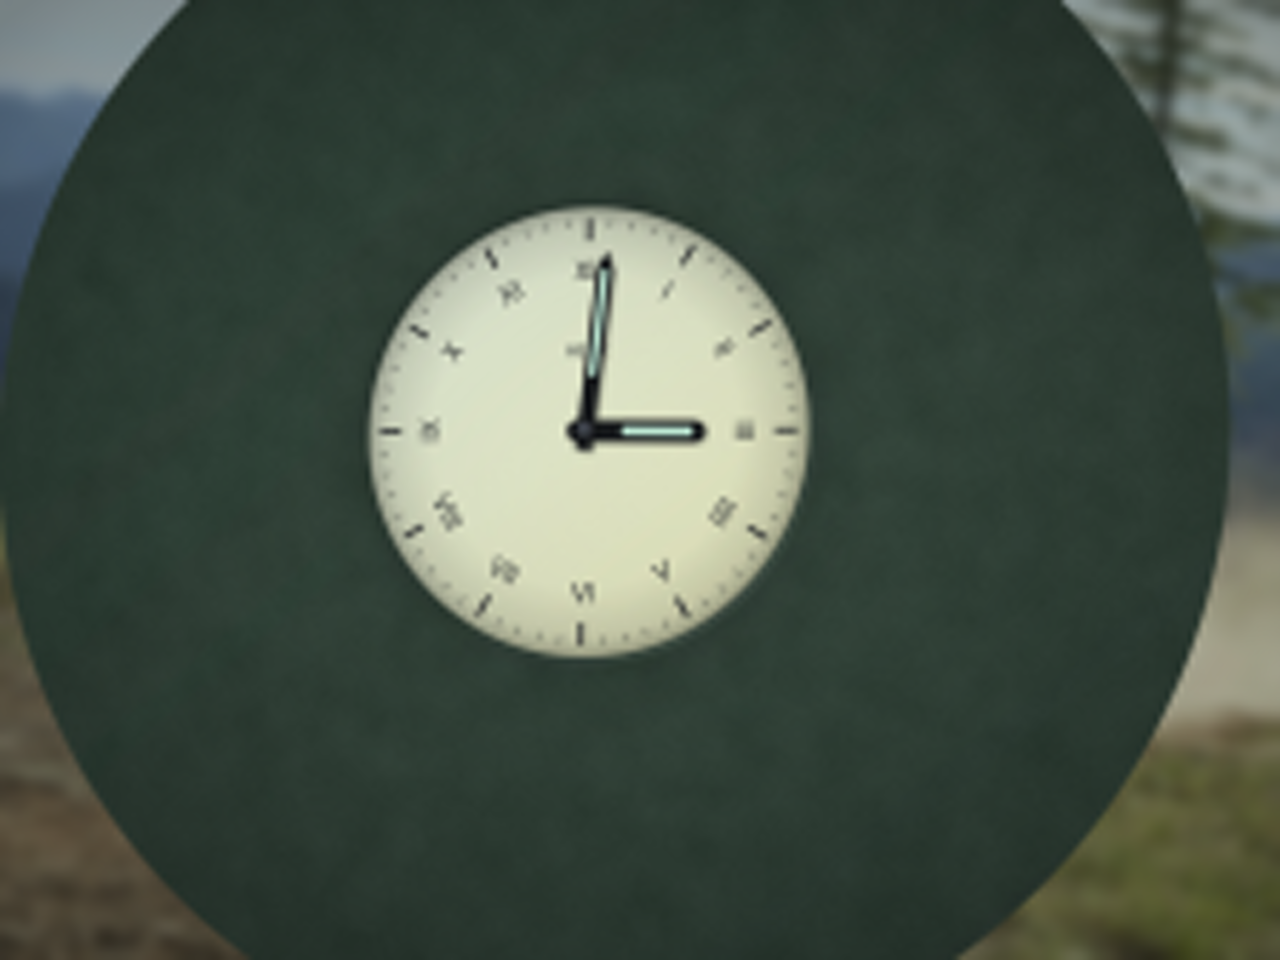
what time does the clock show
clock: 3:01
